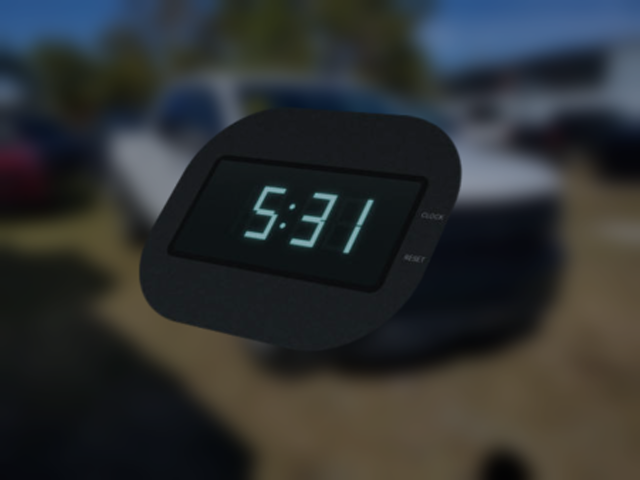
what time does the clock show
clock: 5:31
